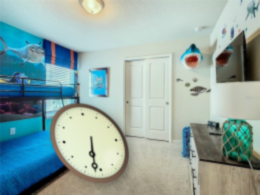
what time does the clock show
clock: 6:32
